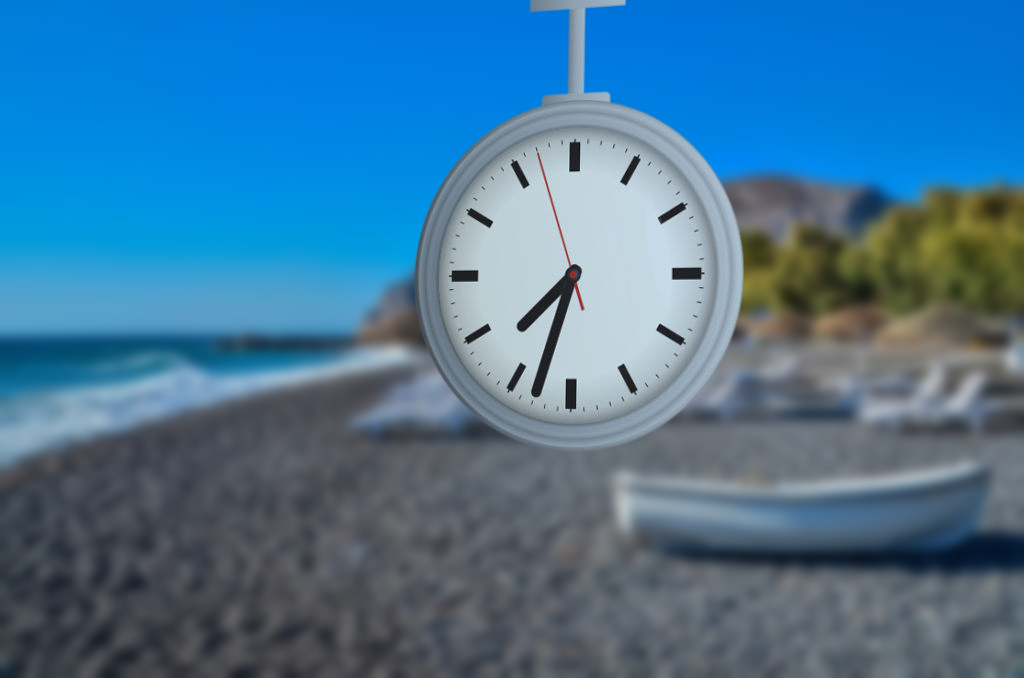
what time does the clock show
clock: 7:32:57
